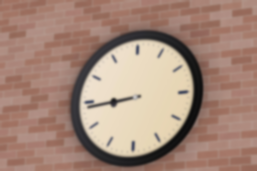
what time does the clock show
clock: 8:44
